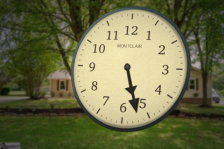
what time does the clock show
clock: 5:27
